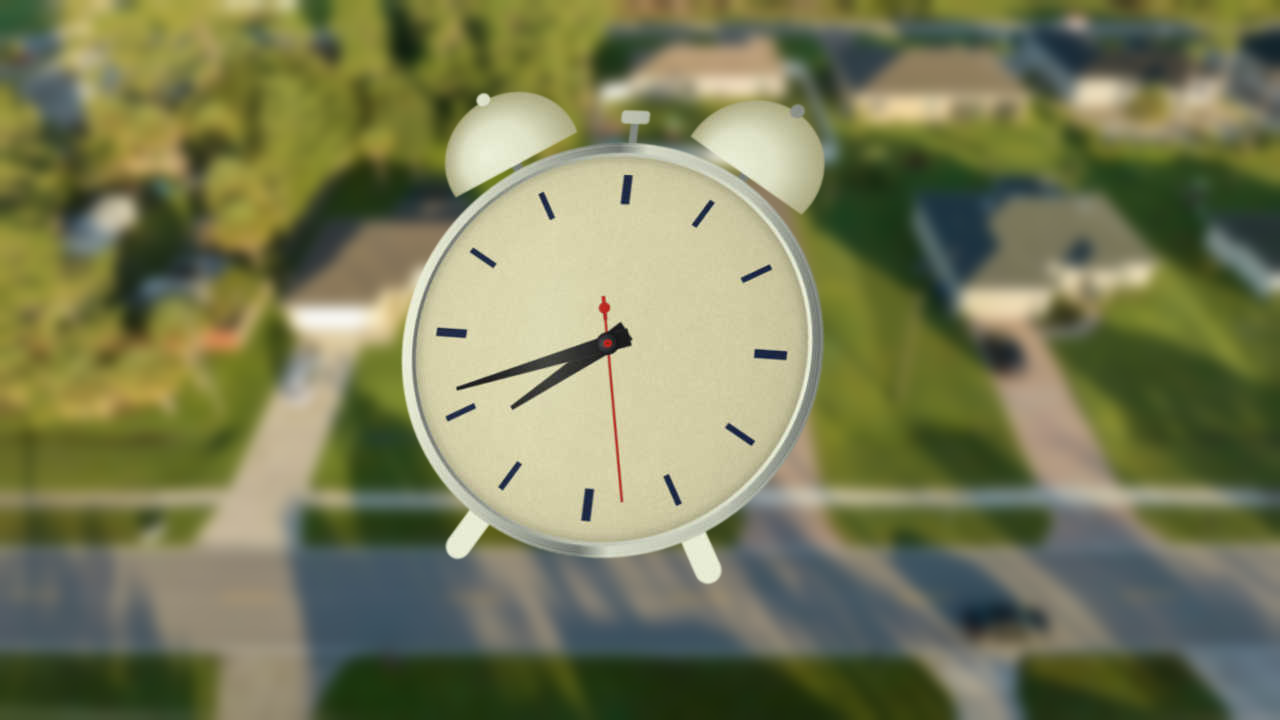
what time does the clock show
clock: 7:41:28
